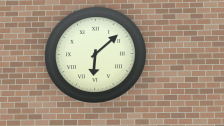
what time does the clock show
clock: 6:08
